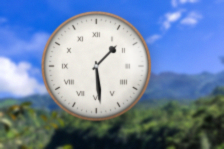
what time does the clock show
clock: 1:29
